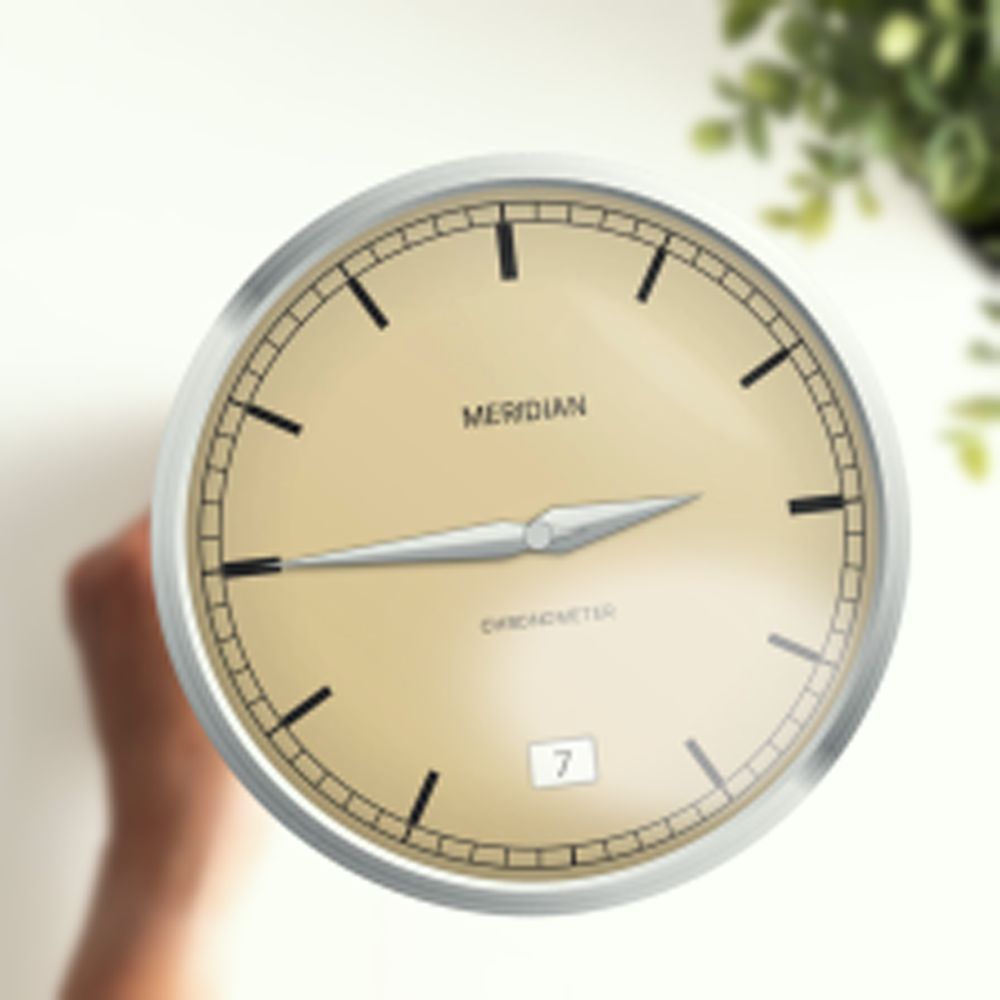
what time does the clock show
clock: 2:45
